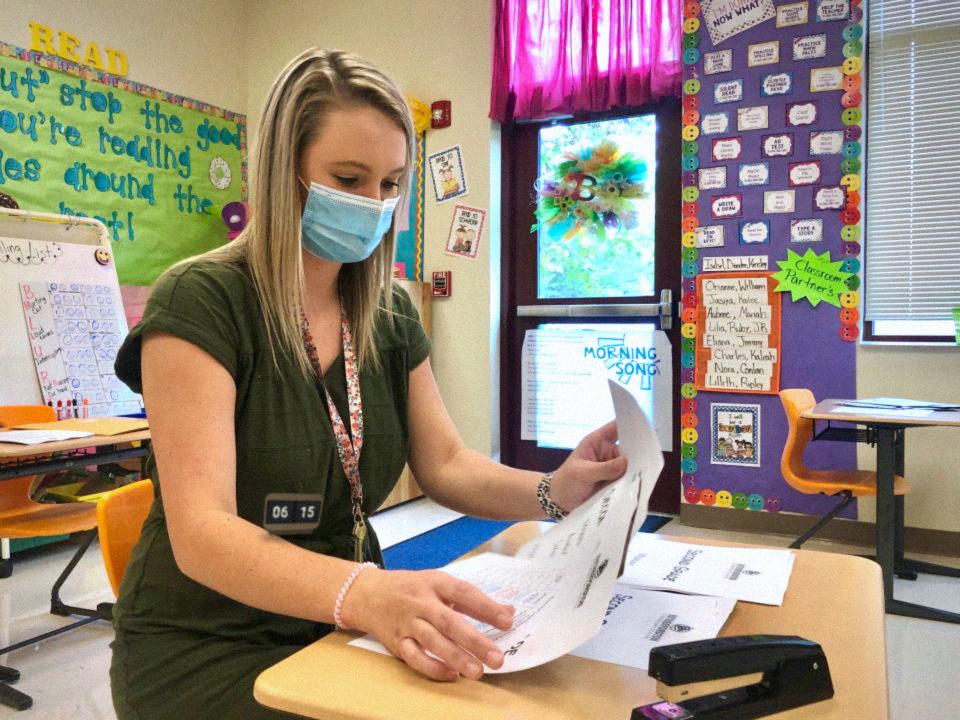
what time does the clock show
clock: 6:15
